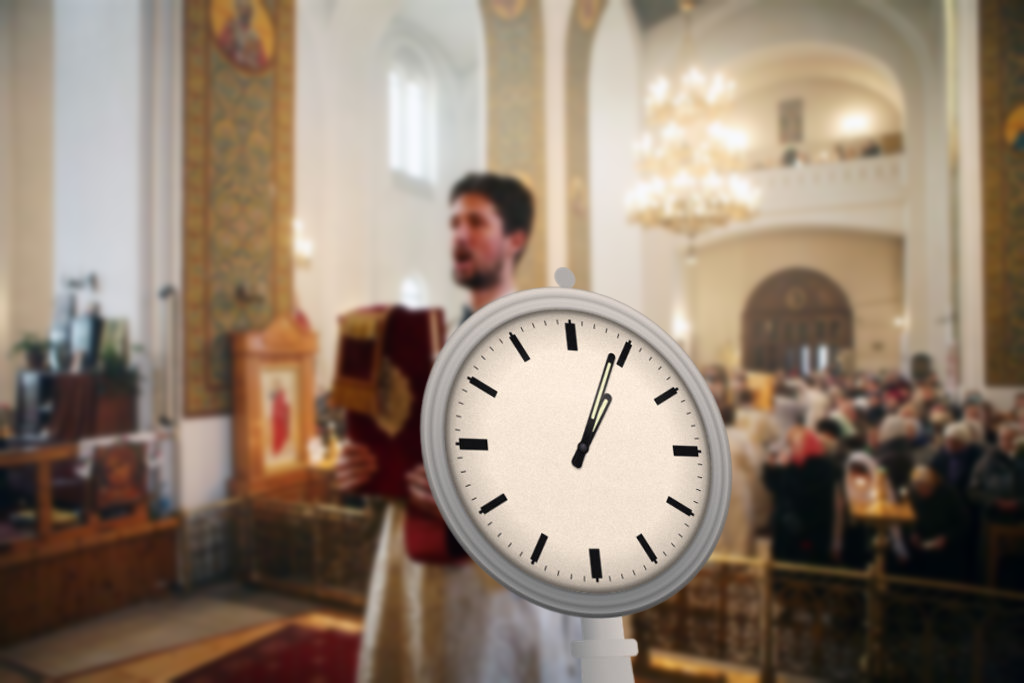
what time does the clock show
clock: 1:04
